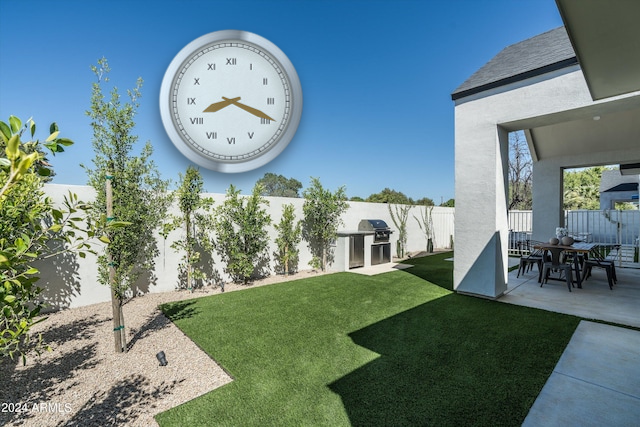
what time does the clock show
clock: 8:19
